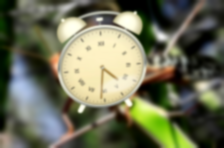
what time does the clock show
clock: 4:31
